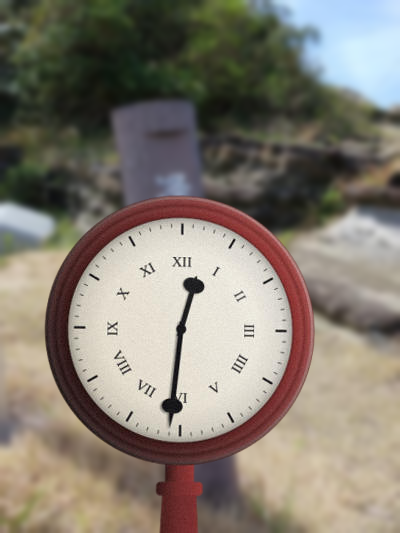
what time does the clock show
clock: 12:31
